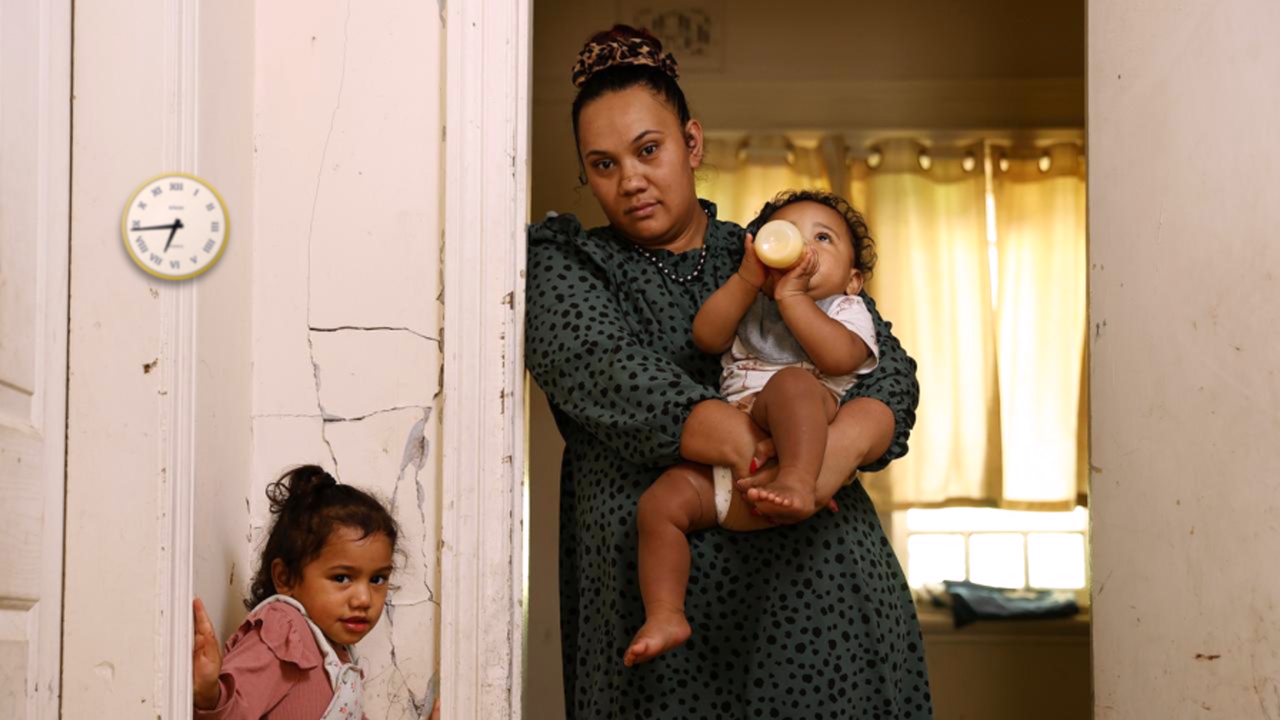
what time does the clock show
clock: 6:44
